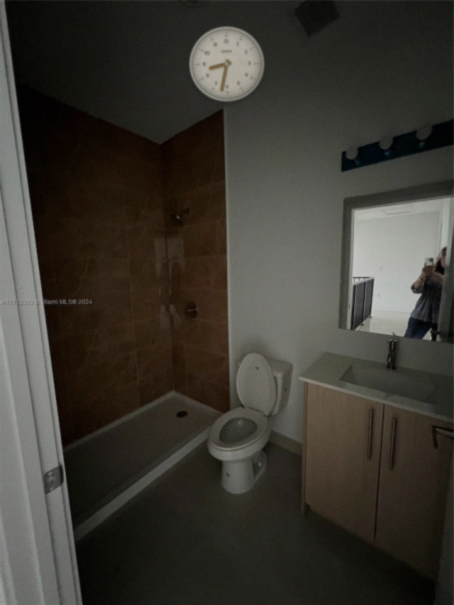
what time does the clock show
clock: 8:32
